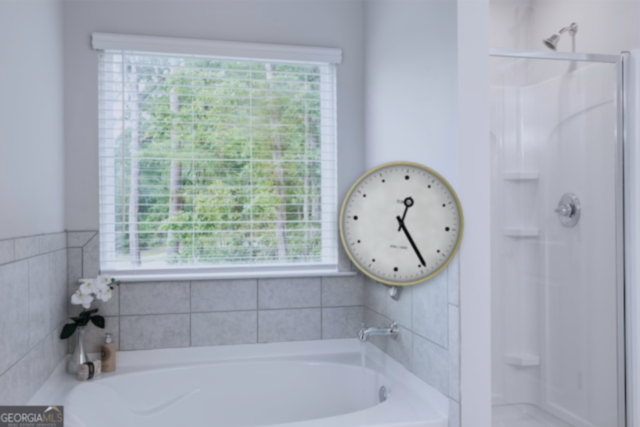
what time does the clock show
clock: 12:24
